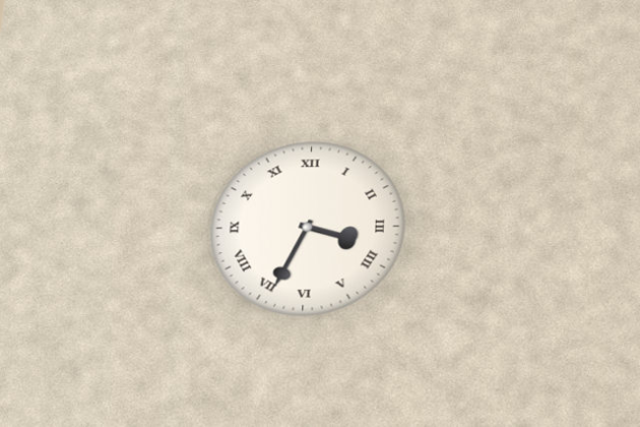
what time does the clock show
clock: 3:34
